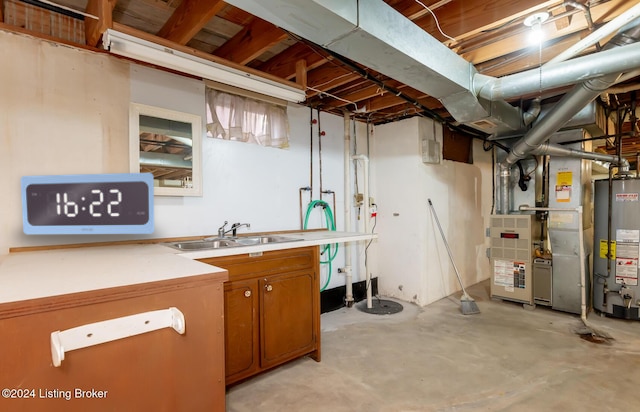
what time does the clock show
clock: 16:22
